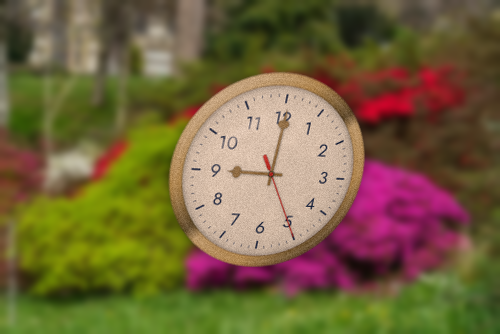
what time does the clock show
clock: 9:00:25
